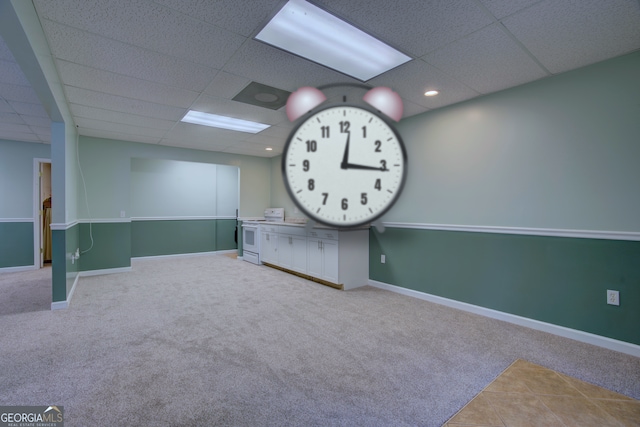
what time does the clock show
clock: 12:16
